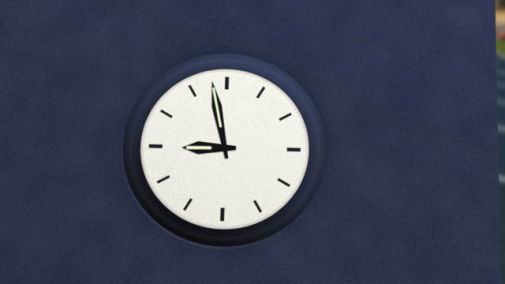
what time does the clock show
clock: 8:58
